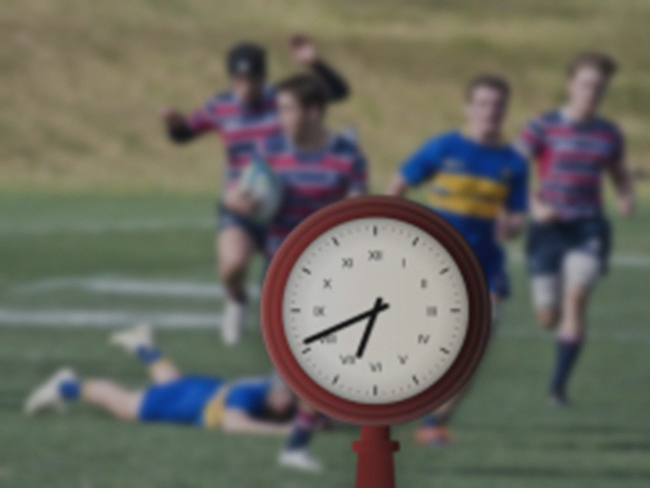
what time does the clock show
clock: 6:41
